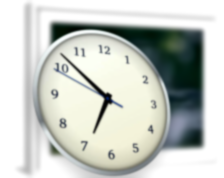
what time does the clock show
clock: 6:51:49
